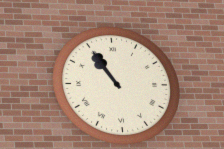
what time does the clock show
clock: 10:55
